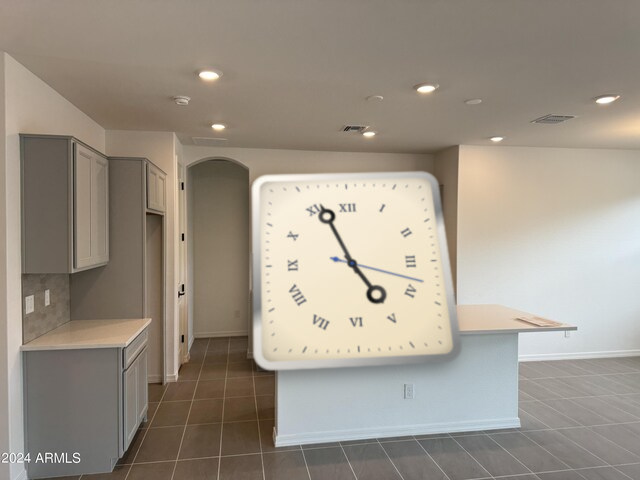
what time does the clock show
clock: 4:56:18
